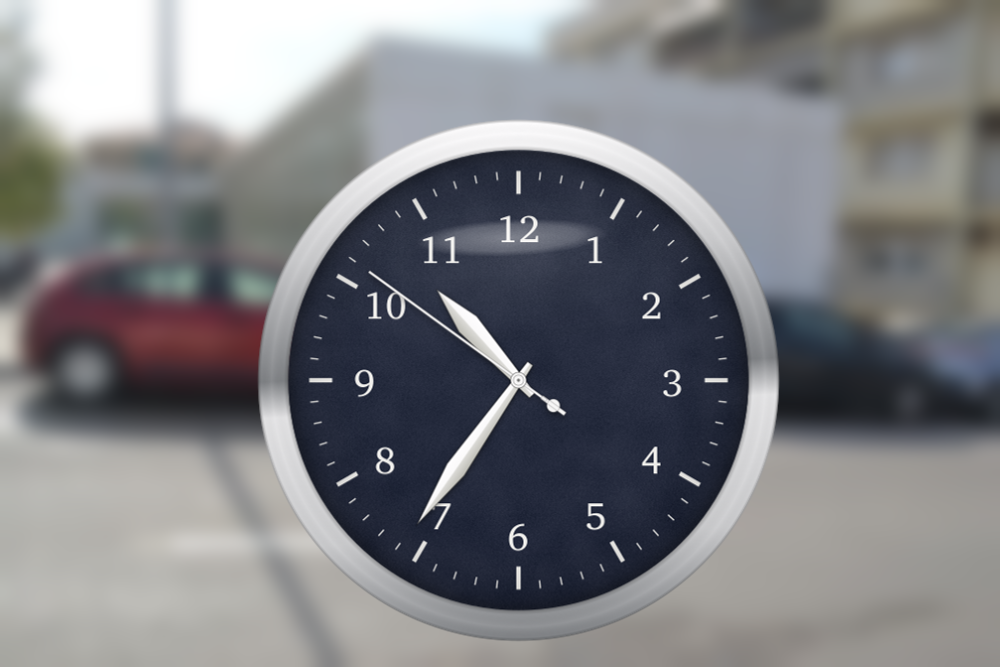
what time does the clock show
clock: 10:35:51
